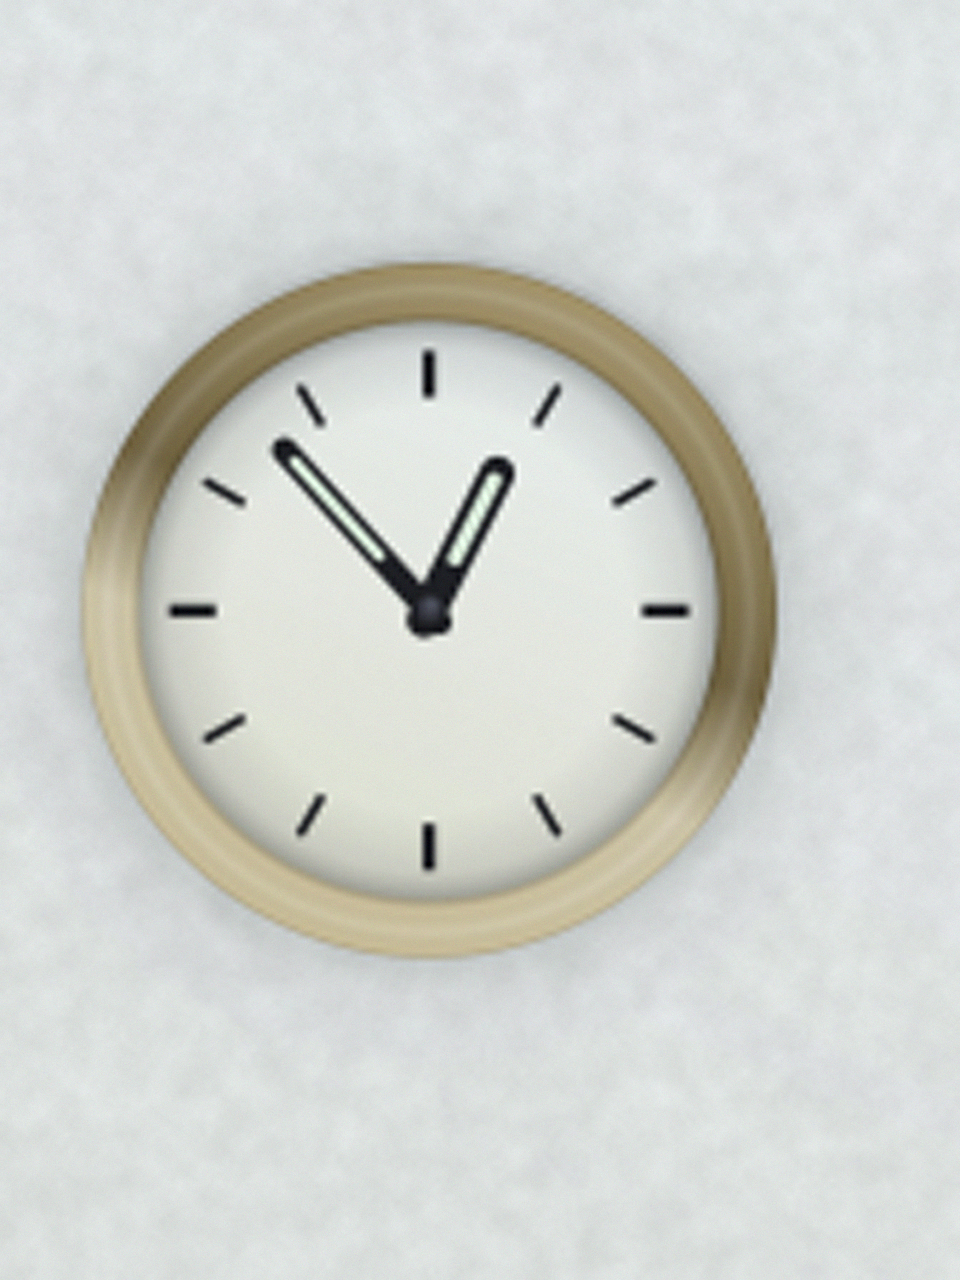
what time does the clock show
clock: 12:53
